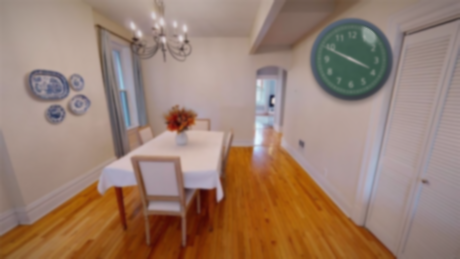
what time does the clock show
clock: 3:49
